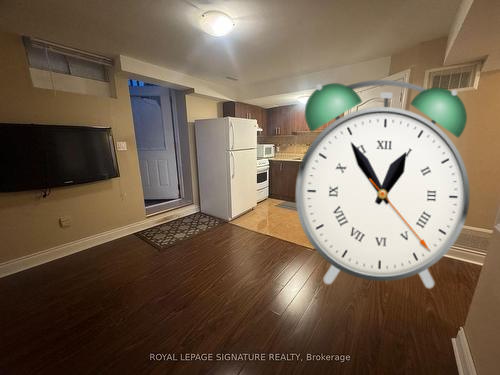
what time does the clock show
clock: 12:54:23
